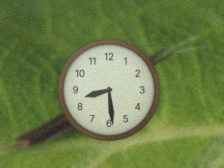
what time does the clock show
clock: 8:29
